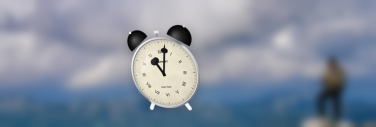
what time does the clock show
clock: 11:02
